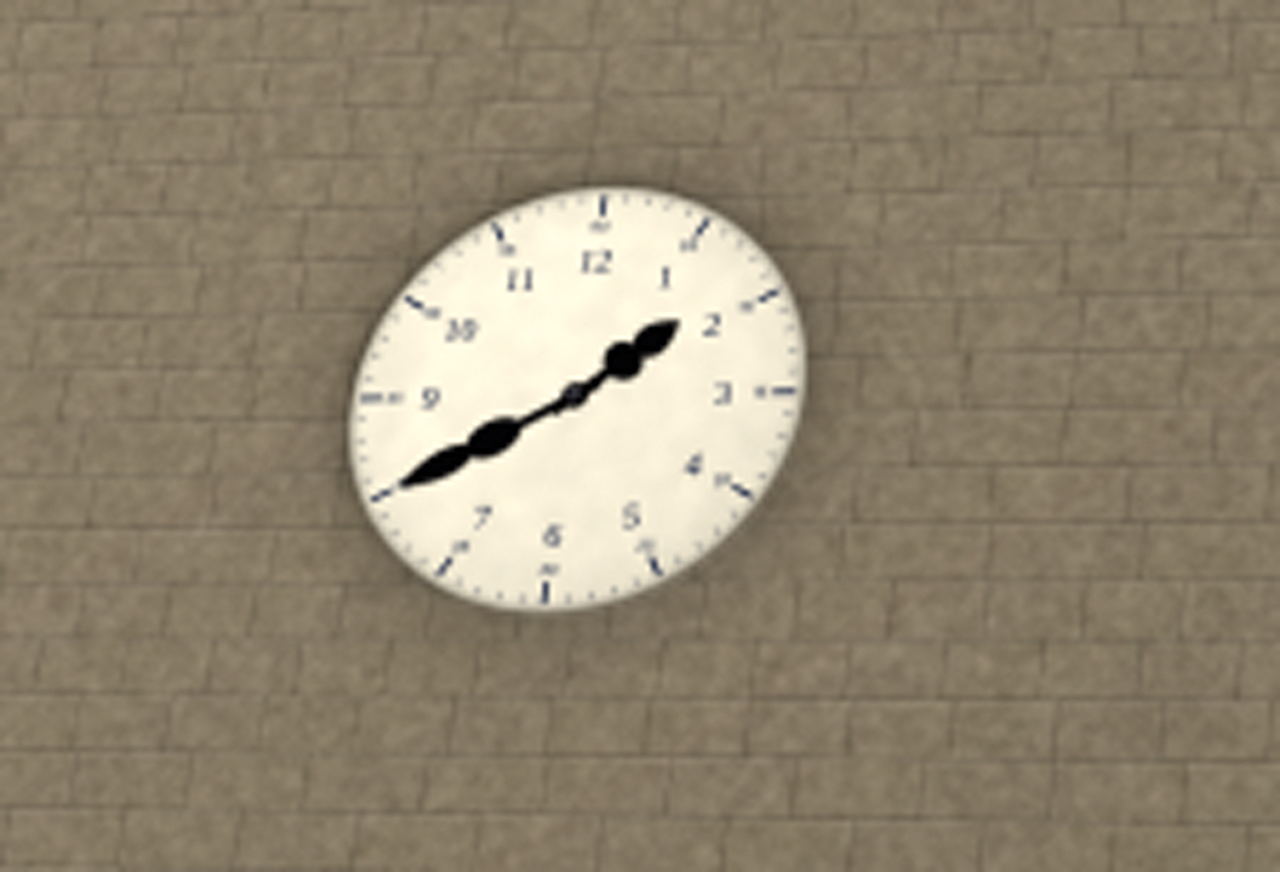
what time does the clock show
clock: 1:40
